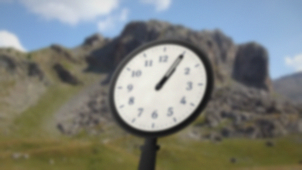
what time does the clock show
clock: 1:05
